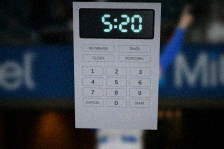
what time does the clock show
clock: 5:20
